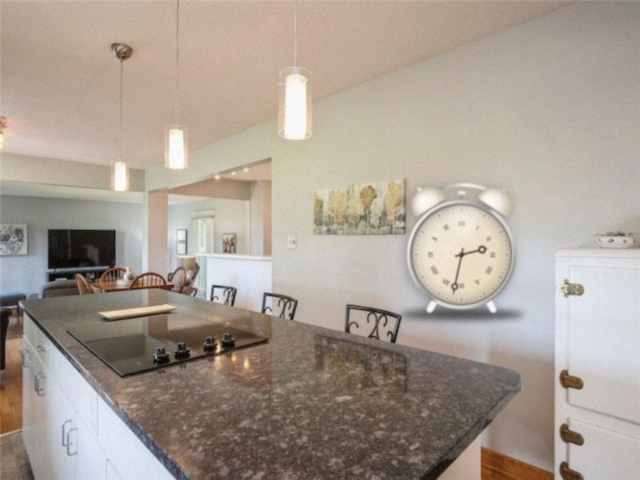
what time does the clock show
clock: 2:32
